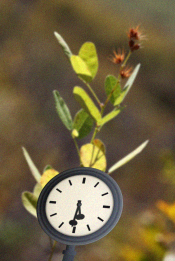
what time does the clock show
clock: 5:31
